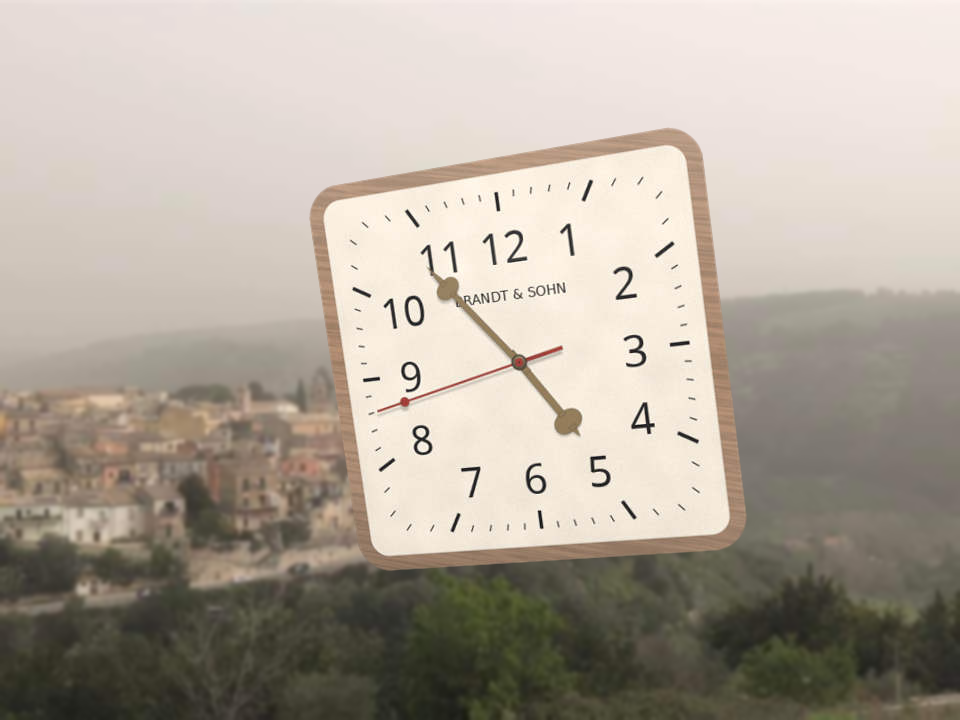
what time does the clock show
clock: 4:53:43
